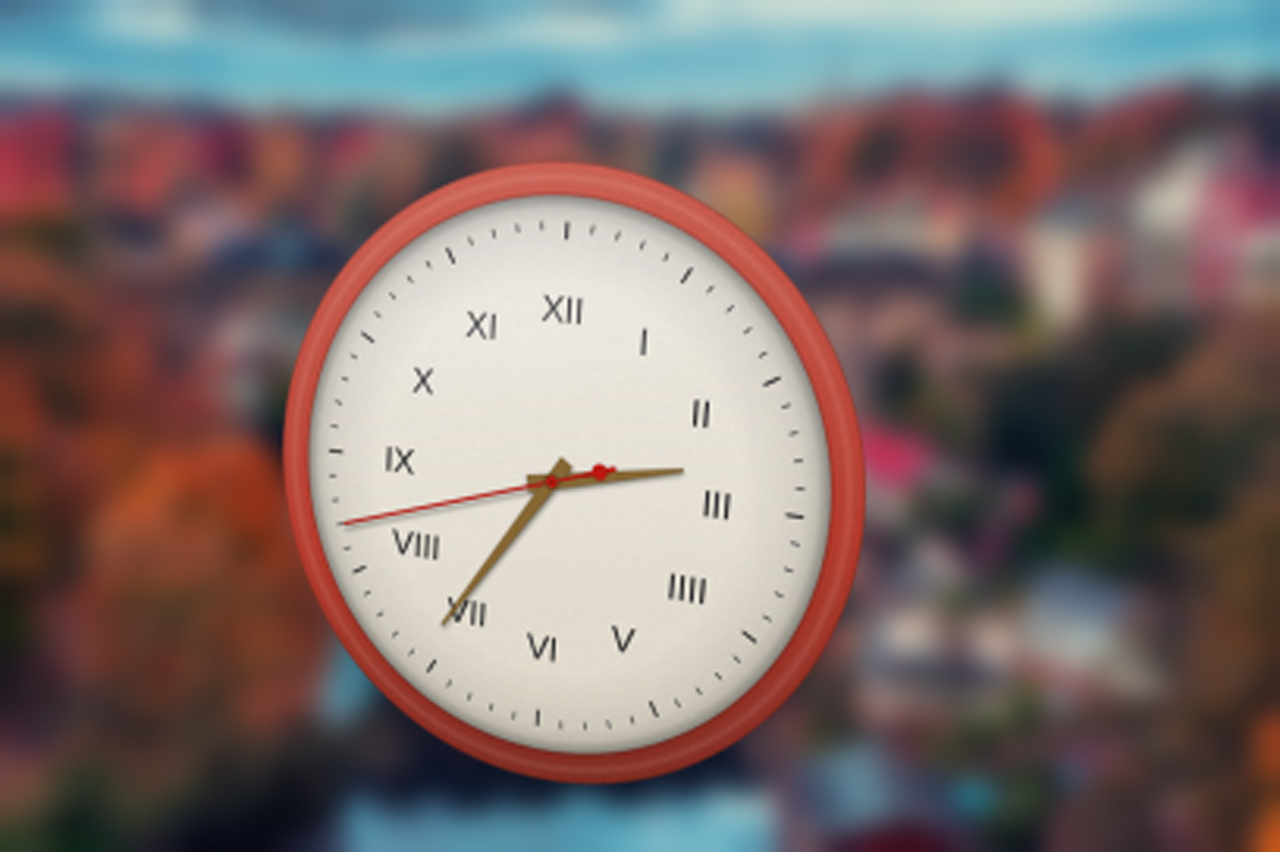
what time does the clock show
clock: 2:35:42
